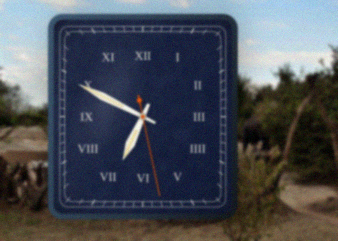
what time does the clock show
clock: 6:49:28
